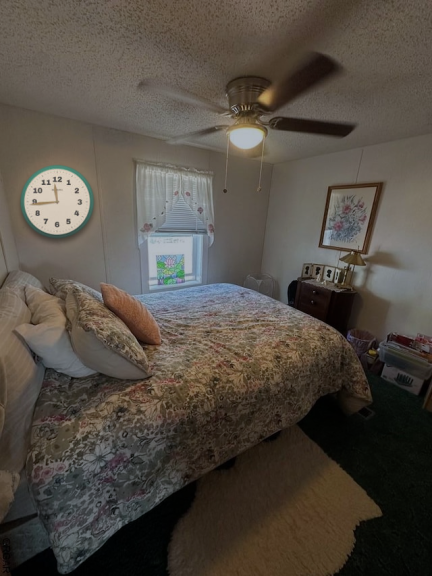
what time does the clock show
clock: 11:44
